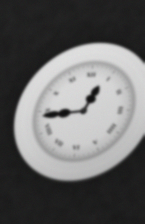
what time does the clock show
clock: 12:44
